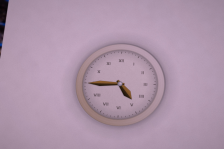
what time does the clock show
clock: 4:45
